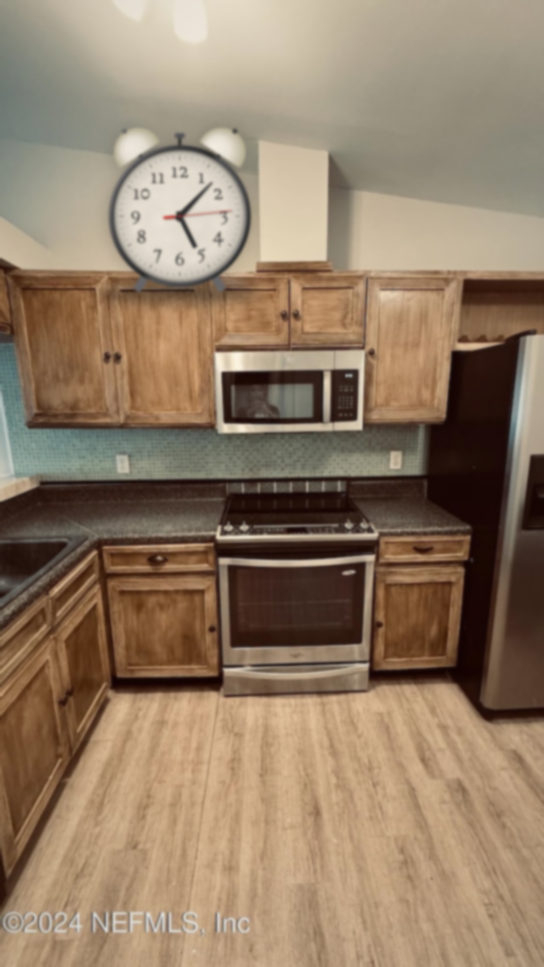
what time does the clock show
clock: 5:07:14
